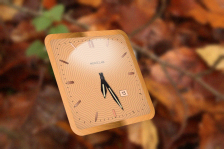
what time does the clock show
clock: 6:27
